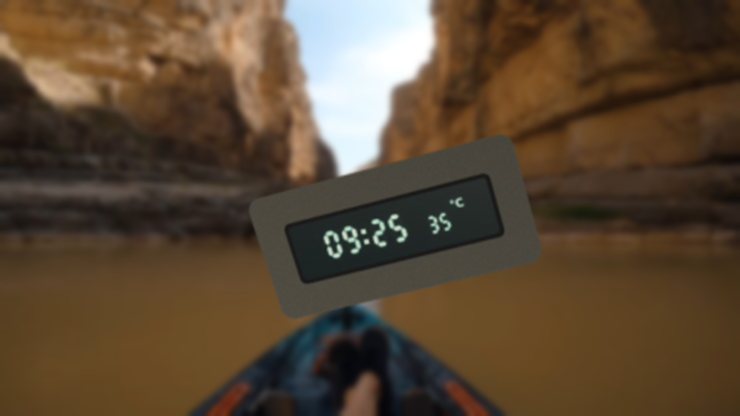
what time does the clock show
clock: 9:25
